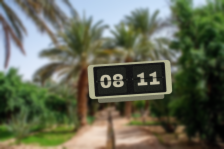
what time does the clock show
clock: 8:11
